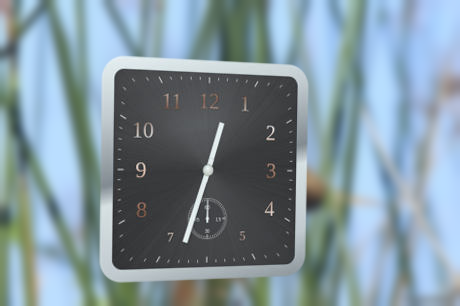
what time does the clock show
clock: 12:33
